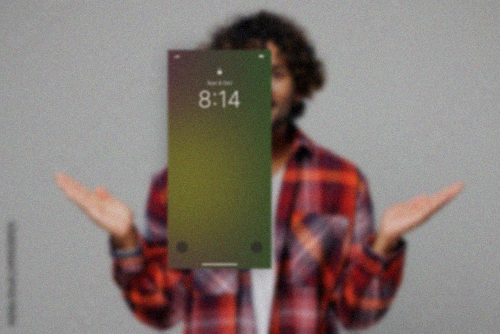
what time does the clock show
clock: 8:14
